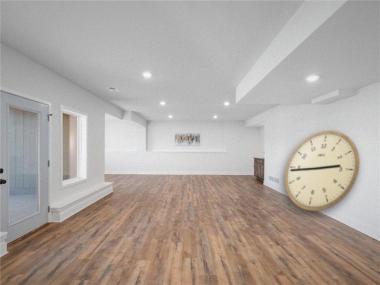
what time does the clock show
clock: 2:44
